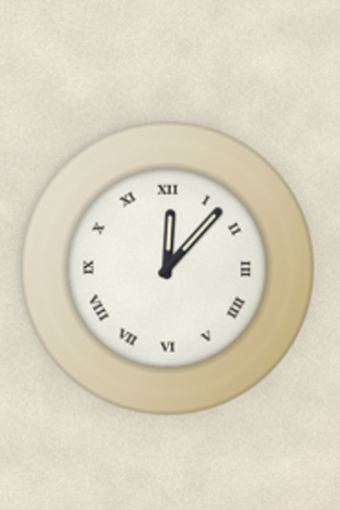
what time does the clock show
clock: 12:07
